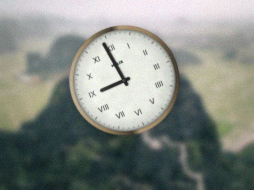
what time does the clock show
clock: 8:59
